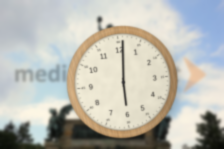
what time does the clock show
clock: 6:01
